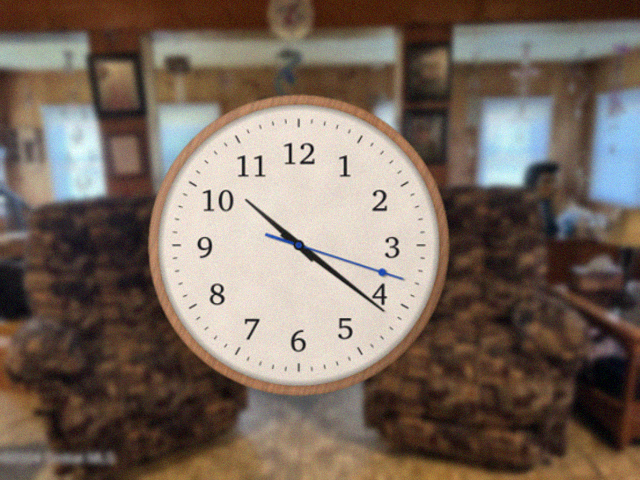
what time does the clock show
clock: 10:21:18
